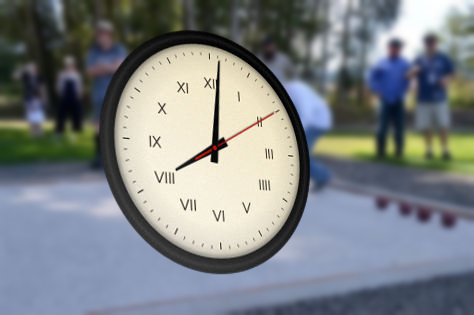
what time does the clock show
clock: 8:01:10
